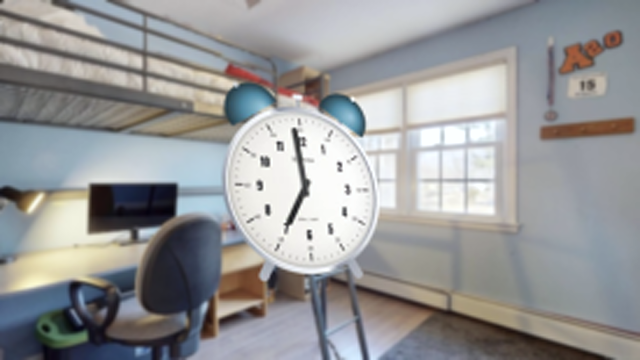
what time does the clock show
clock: 6:59
